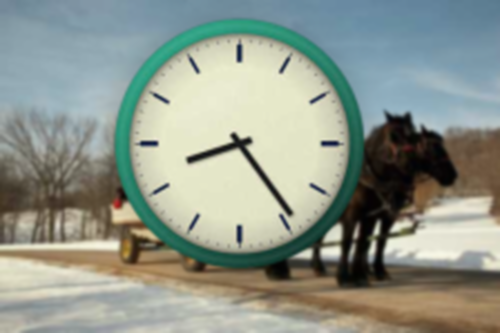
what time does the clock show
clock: 8:24
